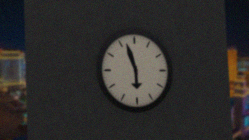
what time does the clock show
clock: 5:57
